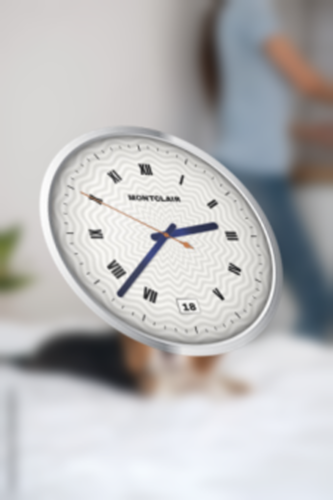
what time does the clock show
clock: 2:37:50
